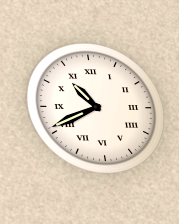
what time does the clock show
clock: 10:41
